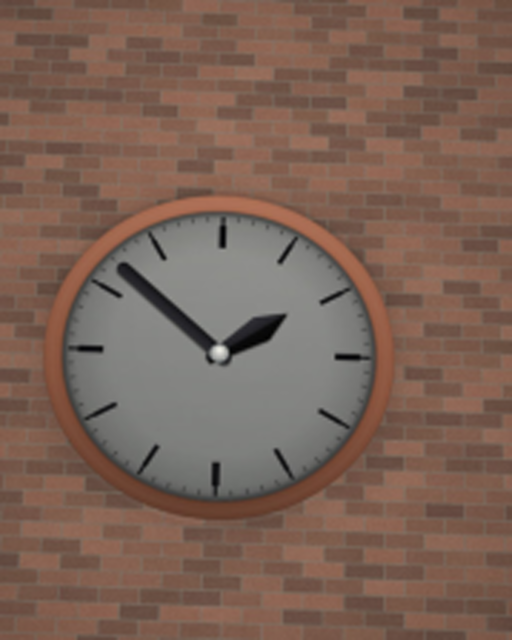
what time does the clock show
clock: 1:52
